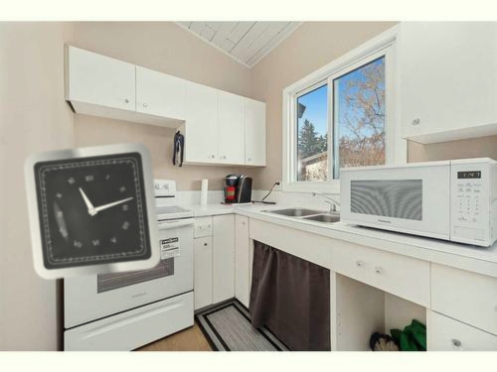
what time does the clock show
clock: 11:13
